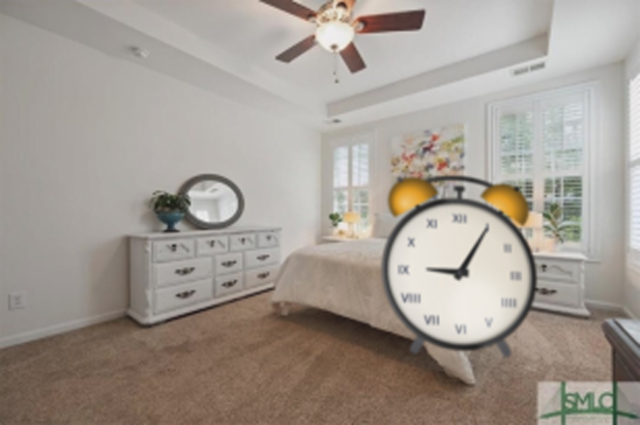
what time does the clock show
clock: 9:05
